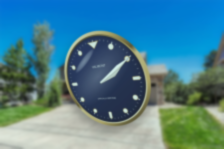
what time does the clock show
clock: 2:10
